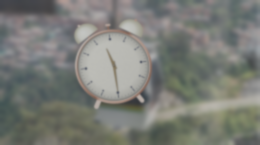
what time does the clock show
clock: 11:30
